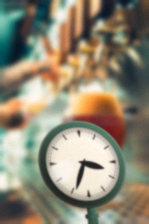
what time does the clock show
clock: 3:34
